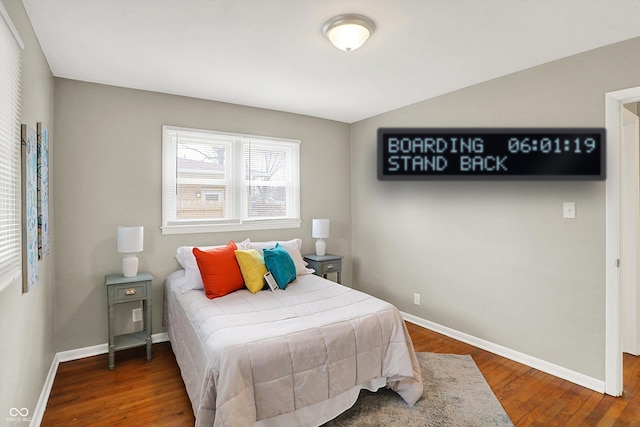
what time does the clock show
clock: 6:01:19
